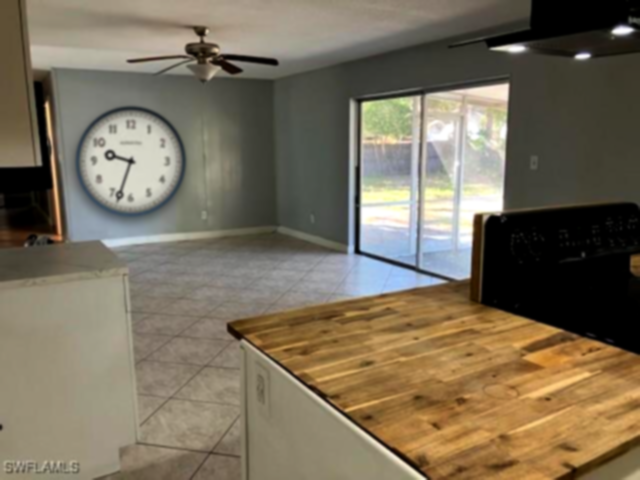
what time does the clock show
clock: 9:33
